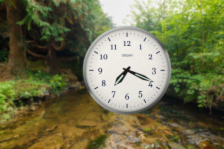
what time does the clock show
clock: 7:19
